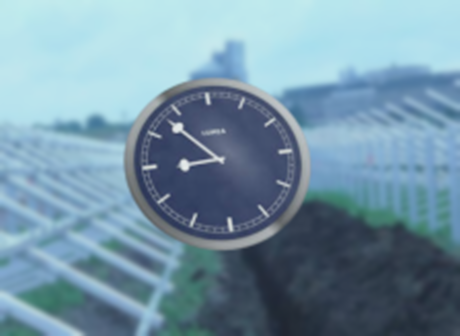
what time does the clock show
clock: 8:53
